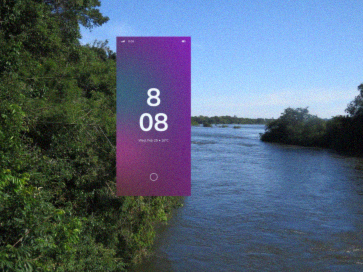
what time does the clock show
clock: 8:08
